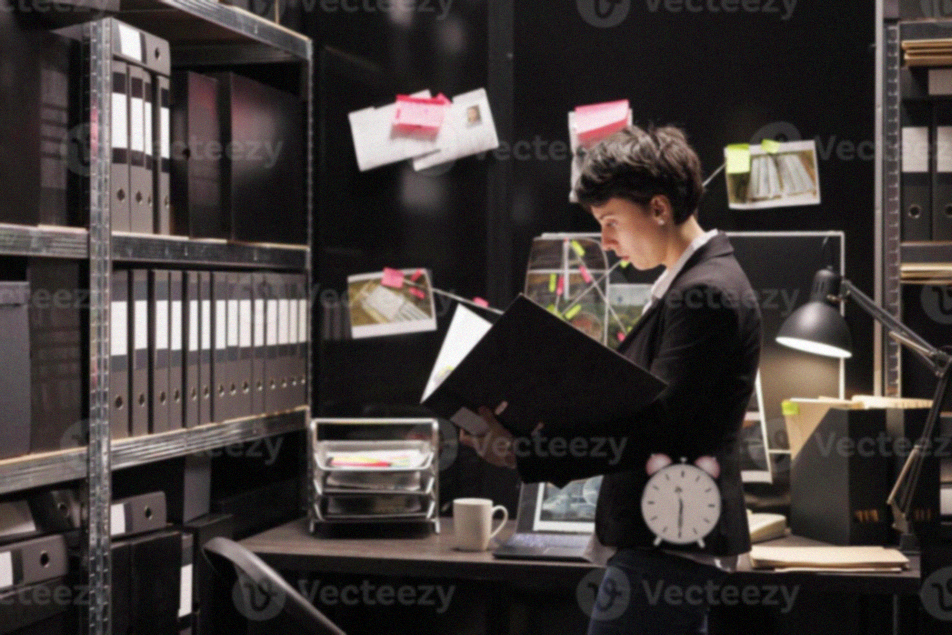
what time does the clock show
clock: 11:30
